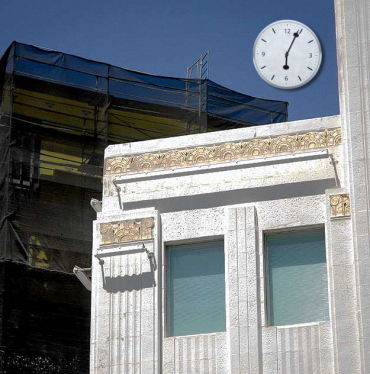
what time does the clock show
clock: 6:04
